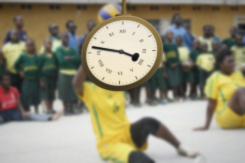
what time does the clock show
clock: 3:47
